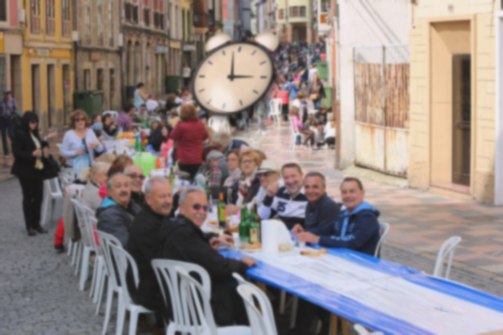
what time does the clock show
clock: 2:58
